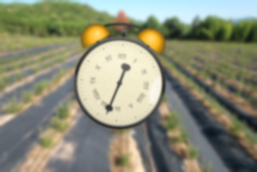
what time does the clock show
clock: 12:33
